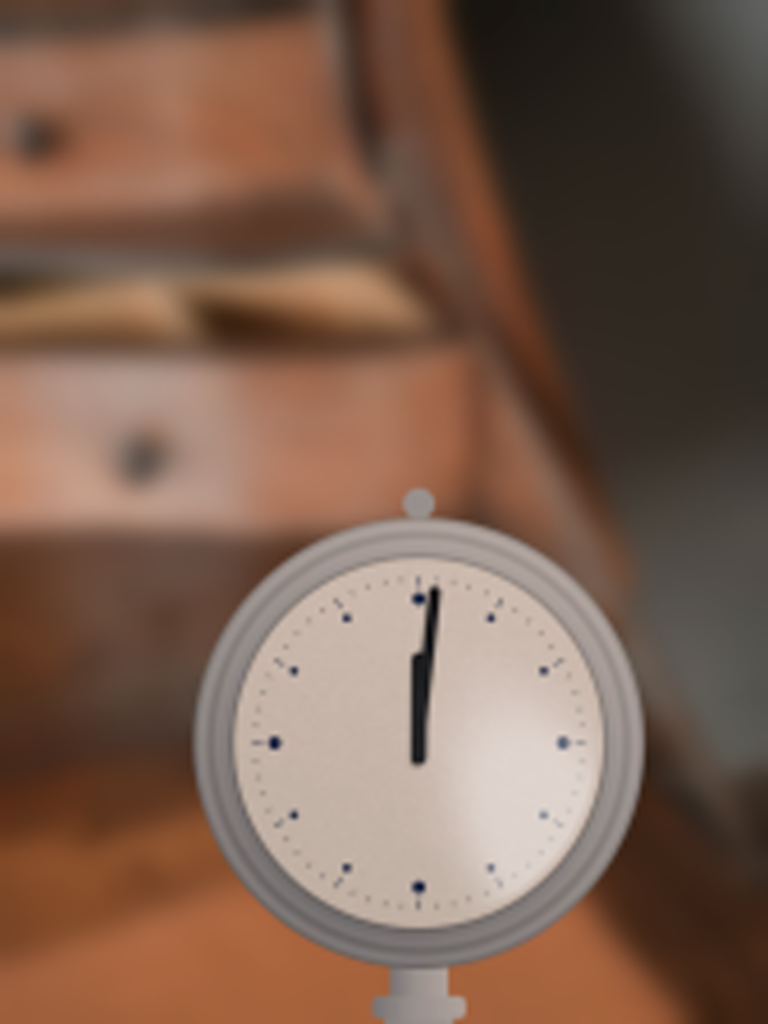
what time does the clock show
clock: 12:01
